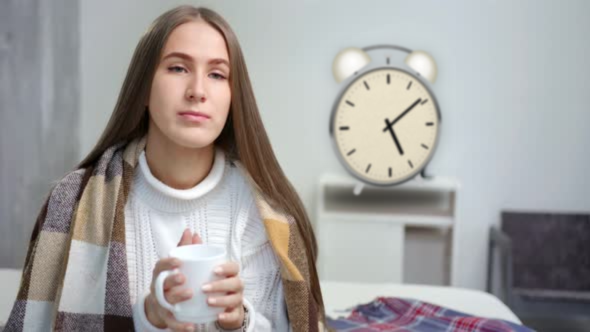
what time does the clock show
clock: 5:09
